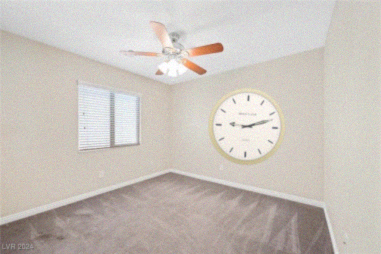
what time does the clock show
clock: 9:12
